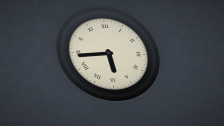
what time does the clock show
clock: 5:44
